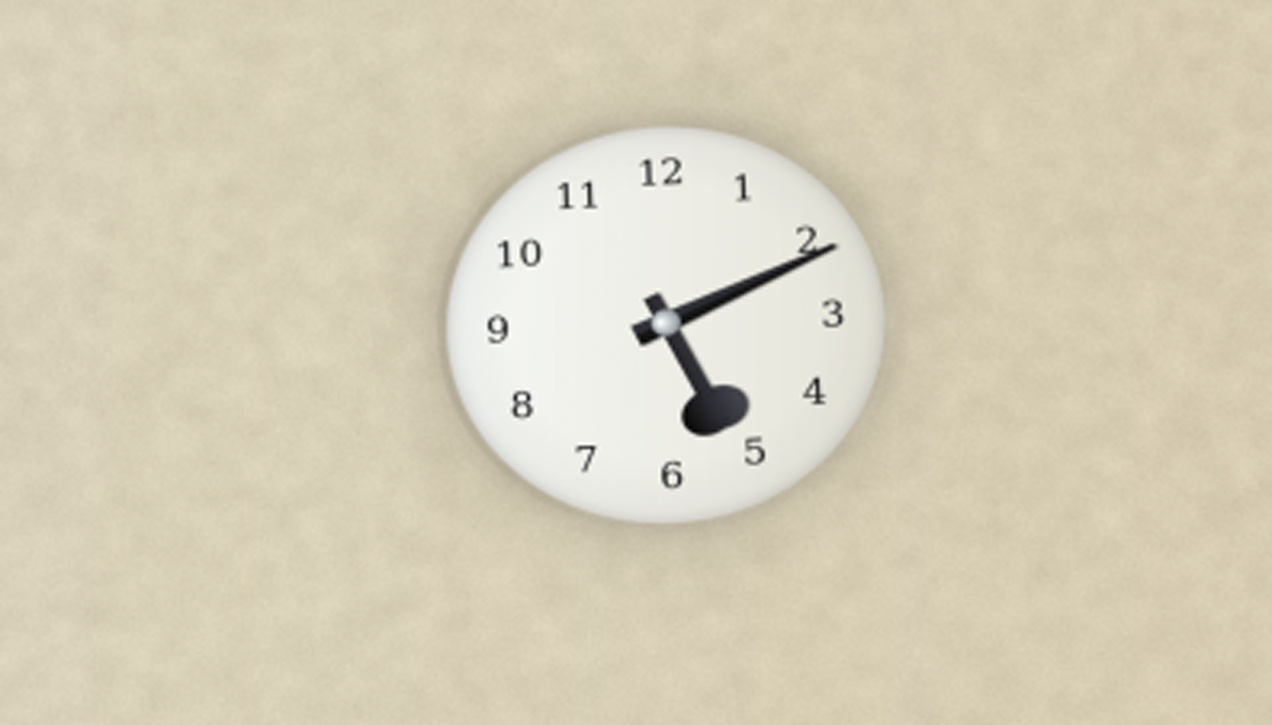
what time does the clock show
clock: 5:11
